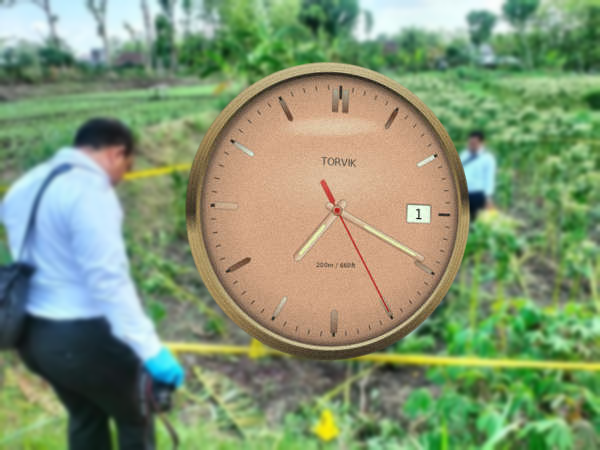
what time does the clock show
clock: 7:19:25
